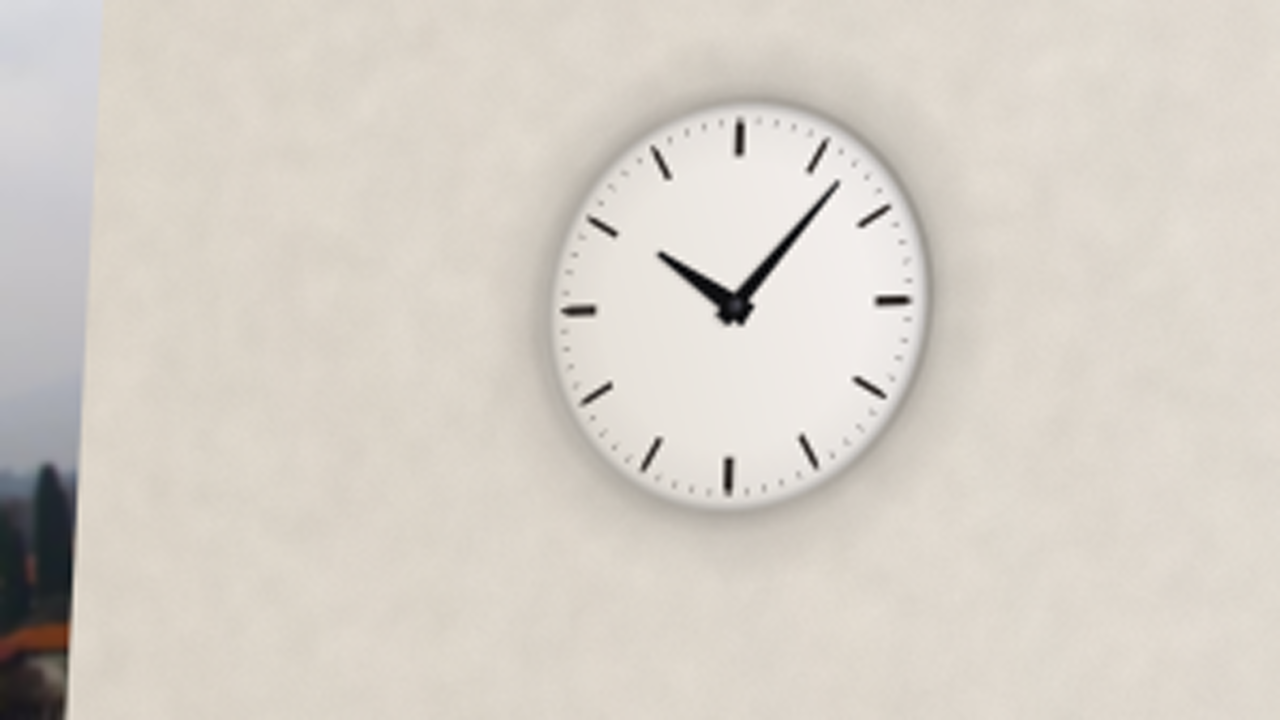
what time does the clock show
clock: 10:07
